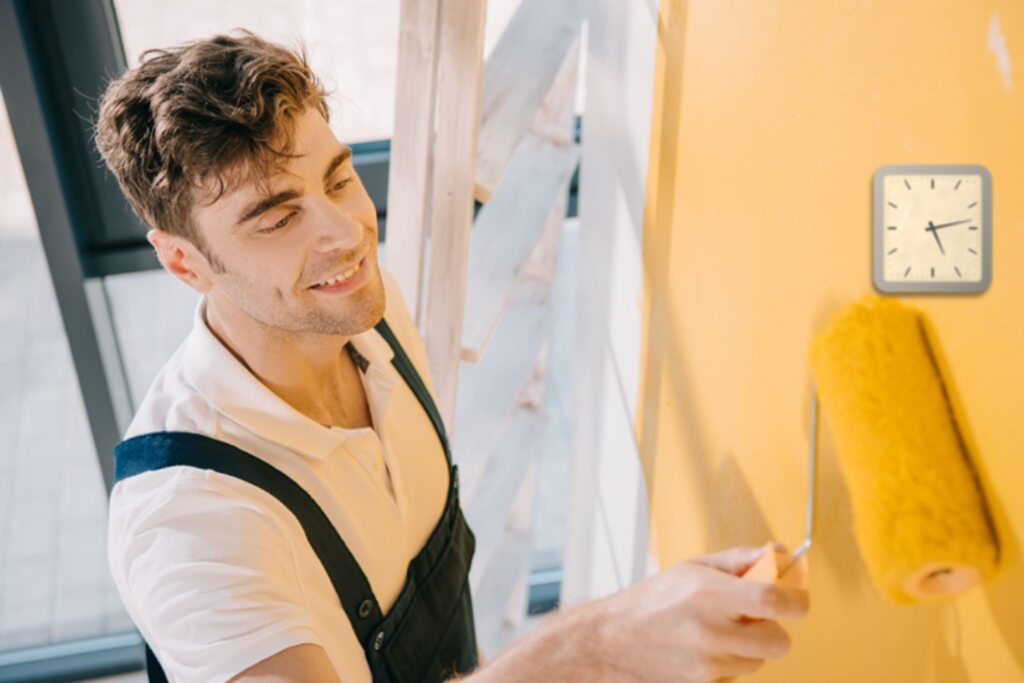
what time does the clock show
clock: 5:13
